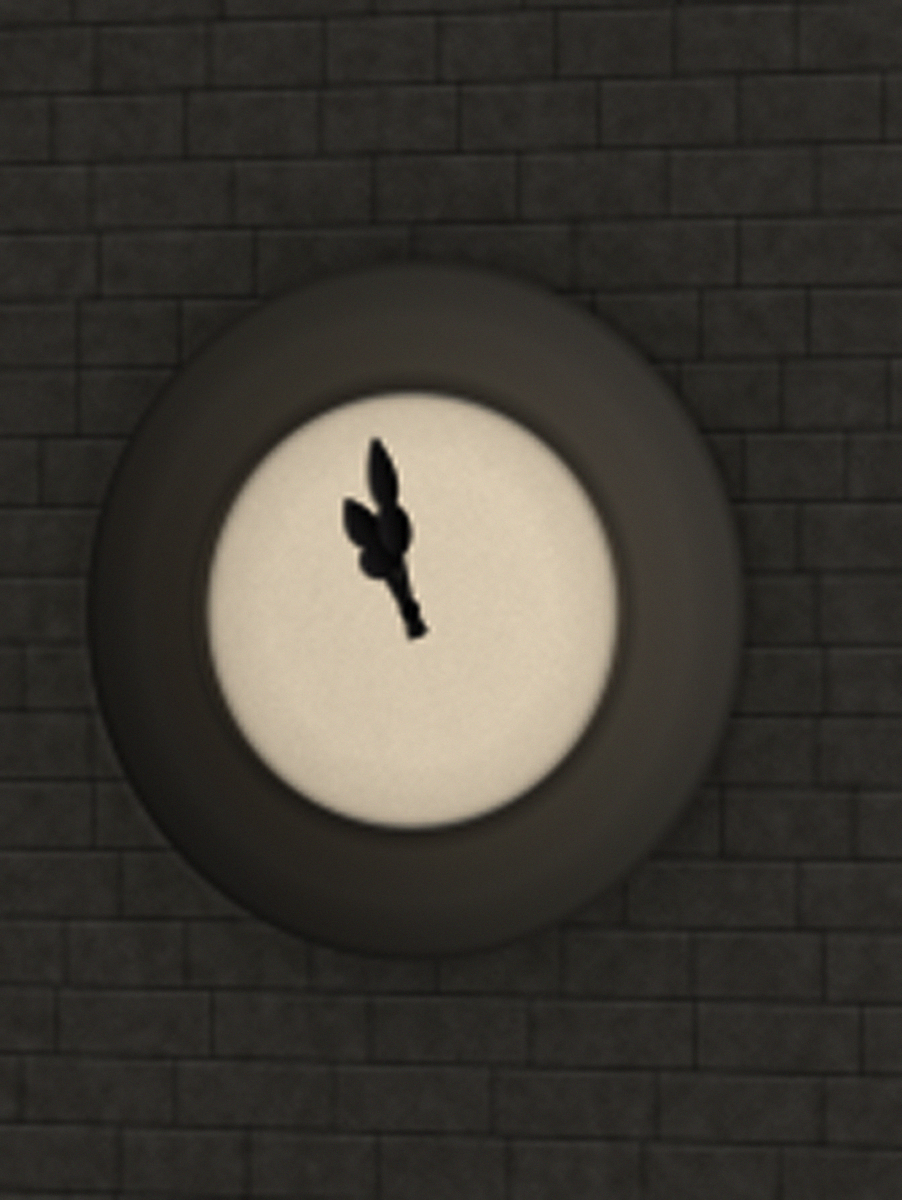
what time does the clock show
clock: 10:58
